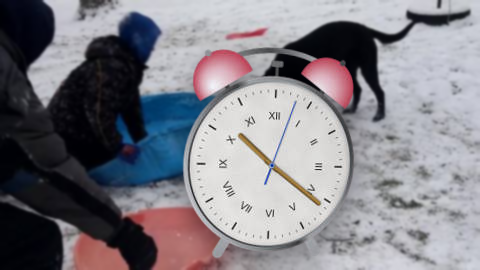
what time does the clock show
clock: 10:21:03
